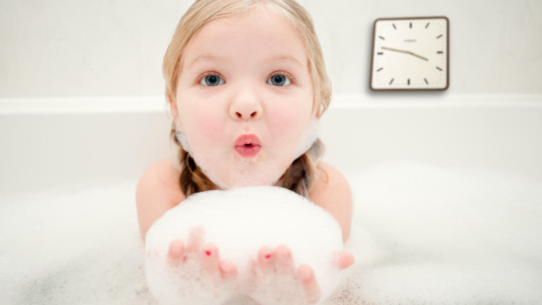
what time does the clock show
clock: 3:47
